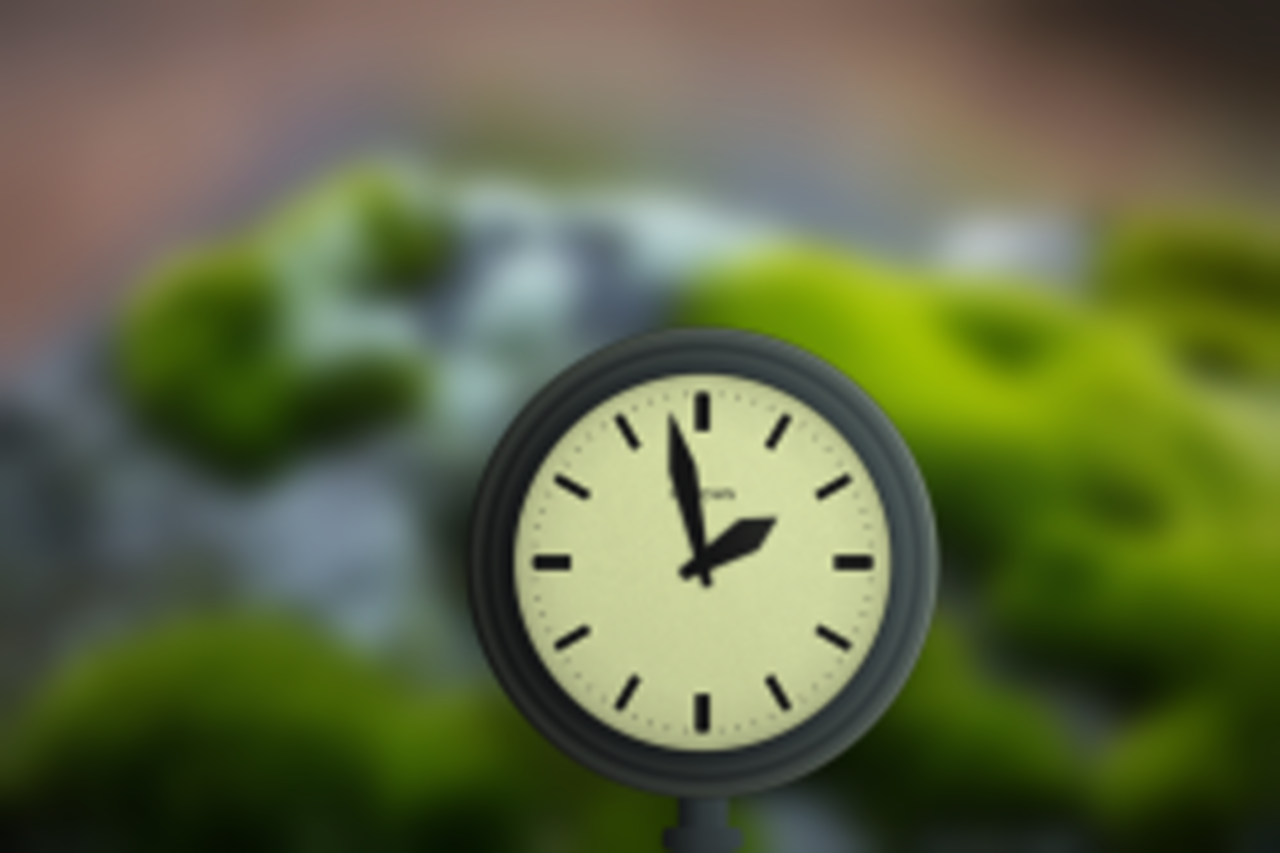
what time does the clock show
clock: 1:58
